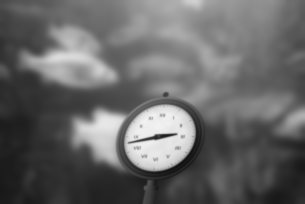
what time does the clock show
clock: 2:43
